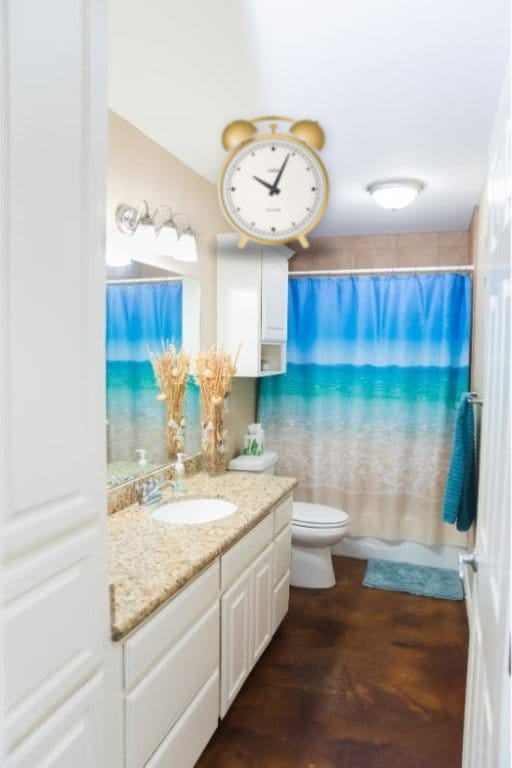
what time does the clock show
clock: 10:04
